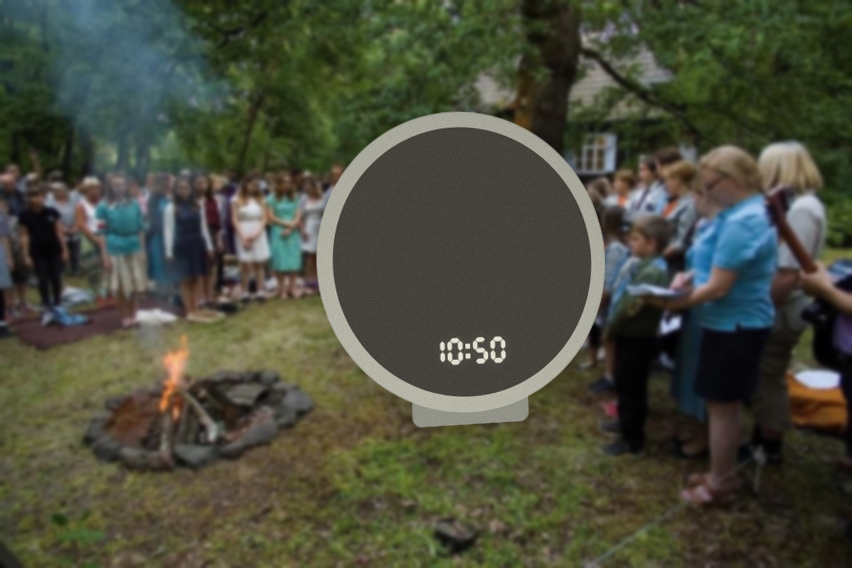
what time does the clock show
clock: 10:50
